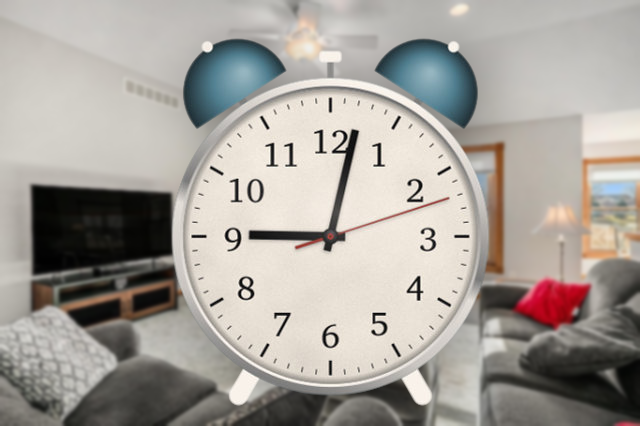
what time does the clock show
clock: 9:02:12
